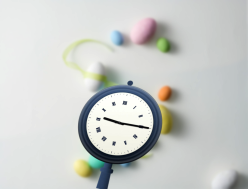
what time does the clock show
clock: 9:15
